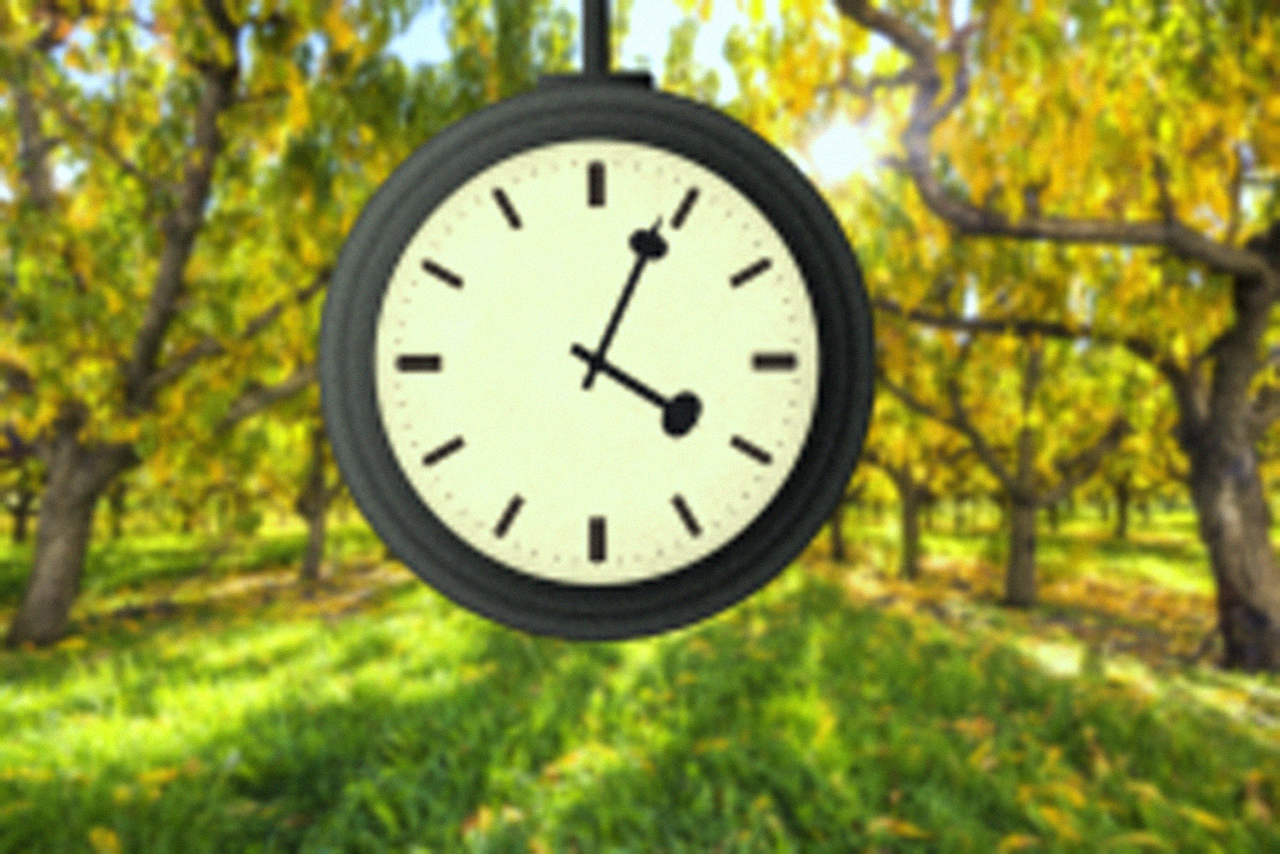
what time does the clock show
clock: 4:04
